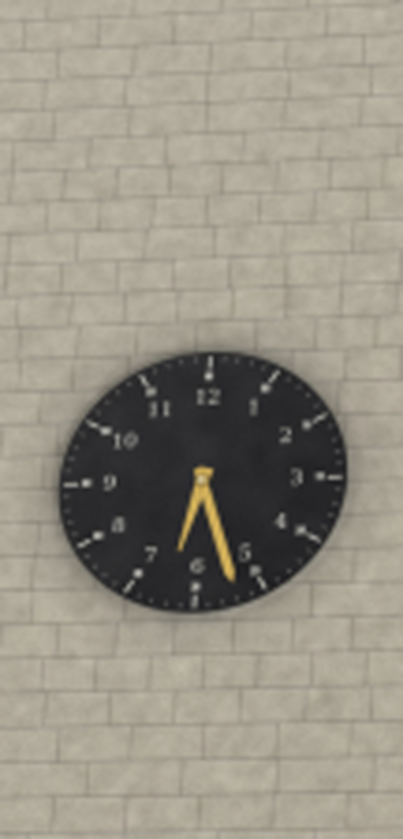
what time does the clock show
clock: 6:27
